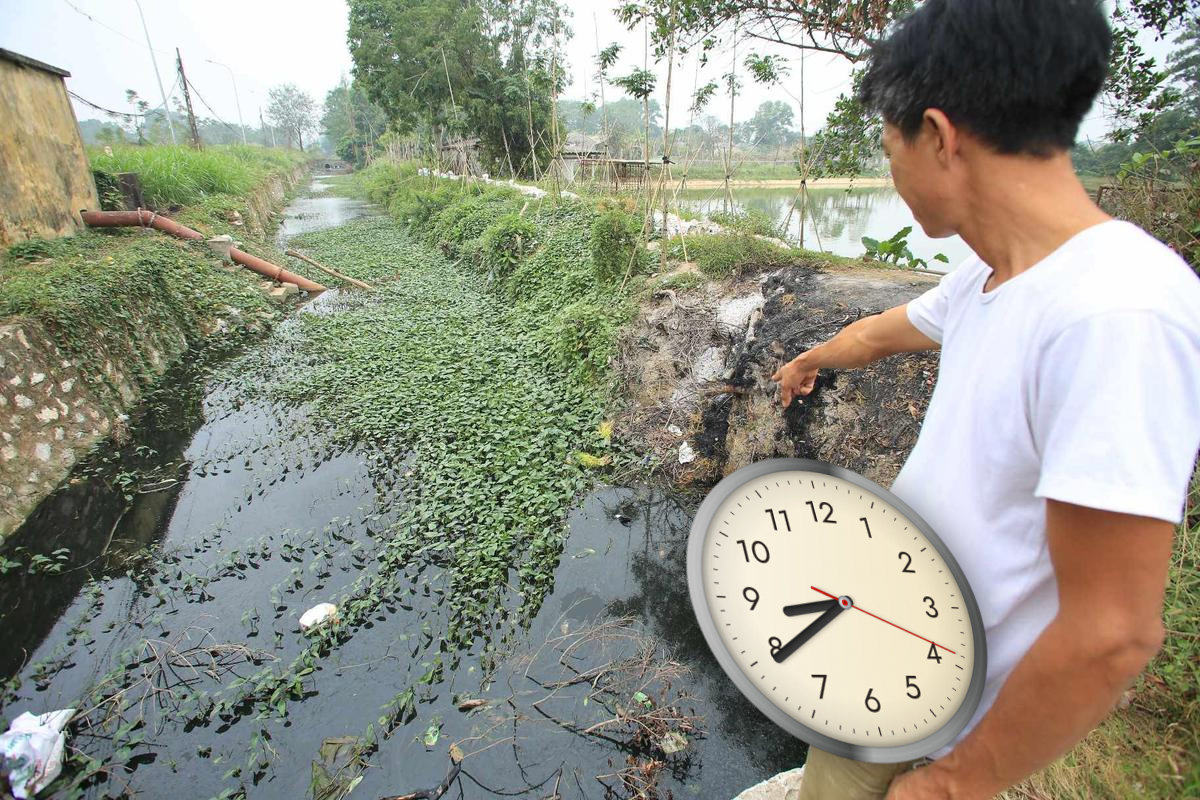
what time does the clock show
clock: 8:39:19
